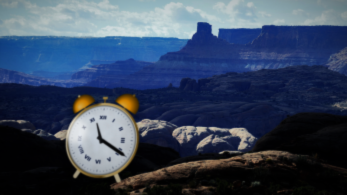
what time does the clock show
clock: 11:20
